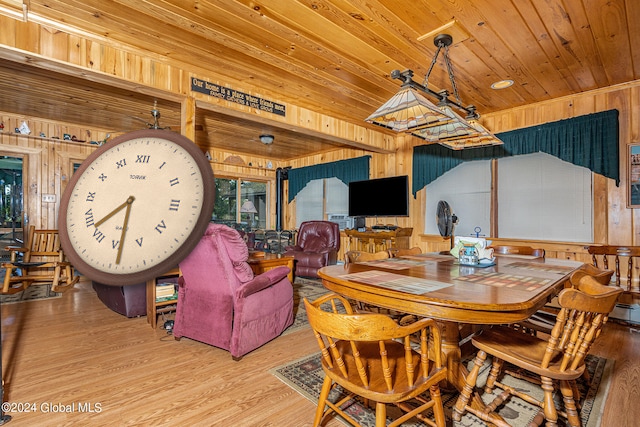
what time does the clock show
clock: 7:29
